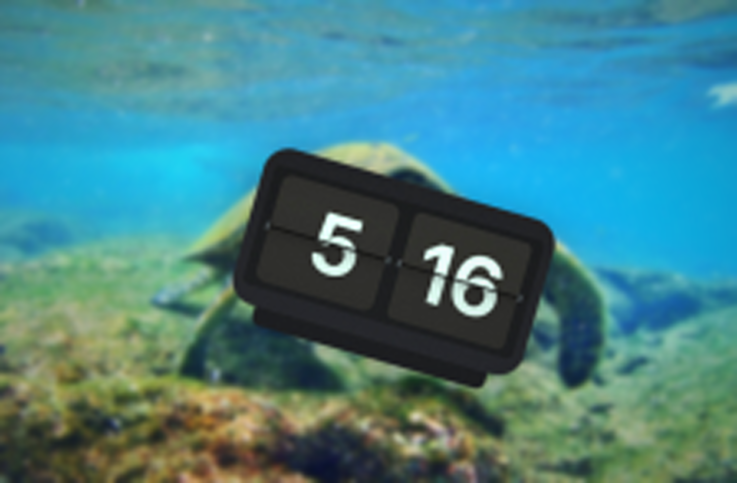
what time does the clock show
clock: 5:16
